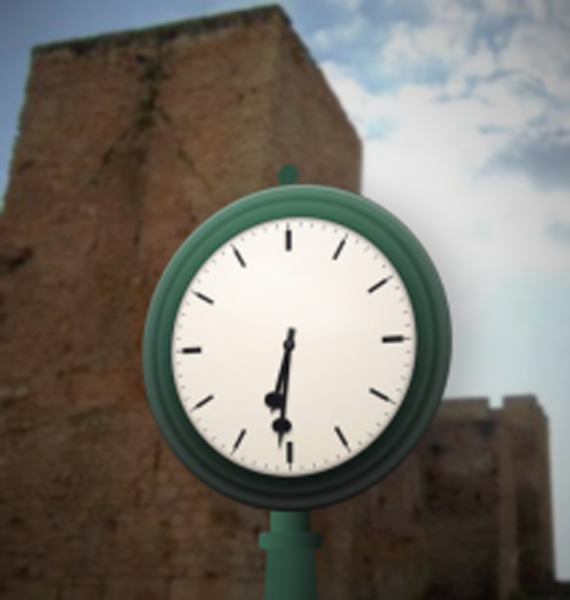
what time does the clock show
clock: 6:31
